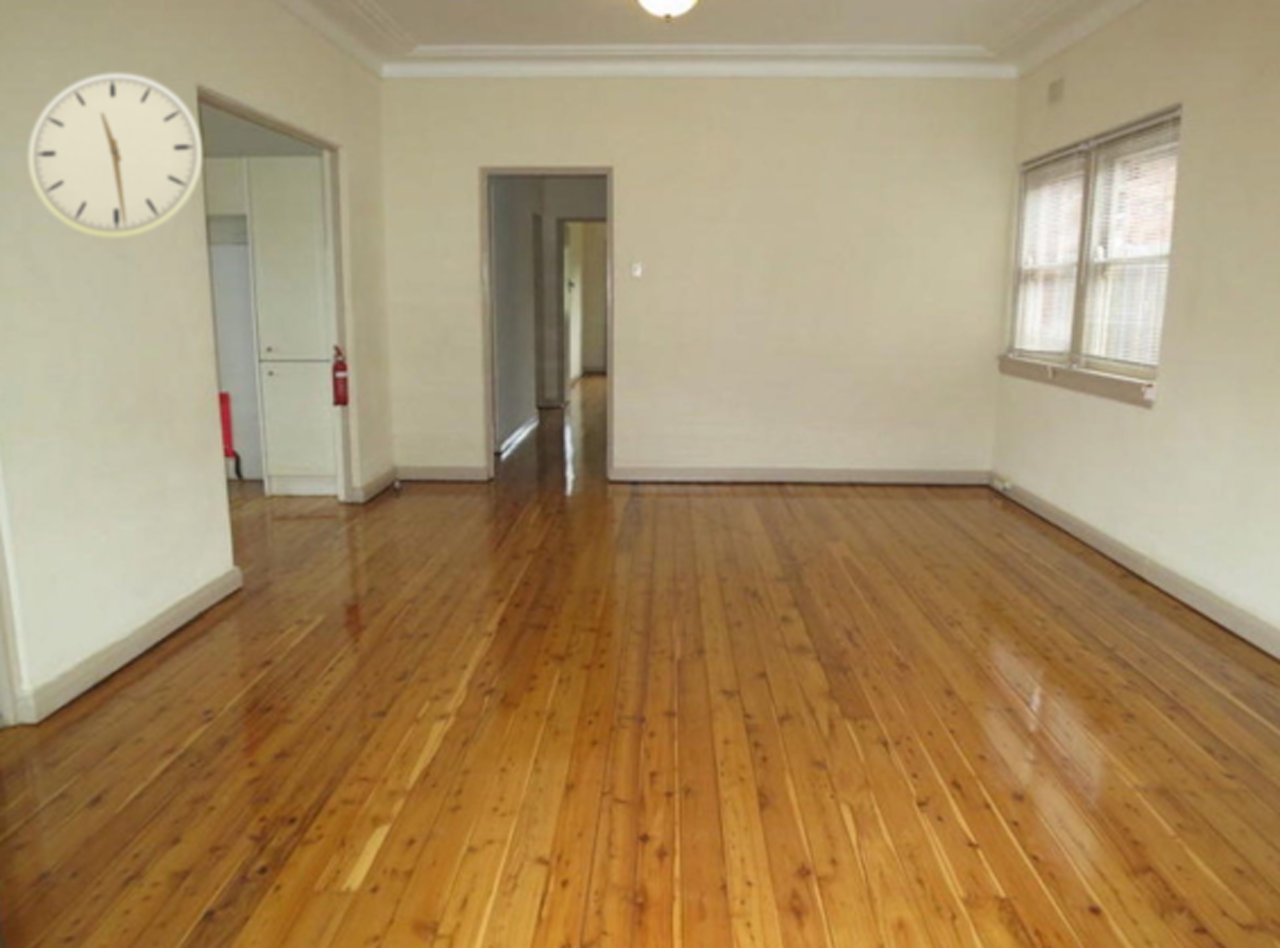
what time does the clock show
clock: 11:29
